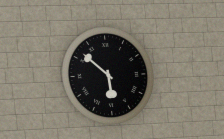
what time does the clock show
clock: 5:52
